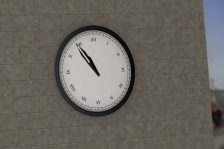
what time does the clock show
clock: 10:54
